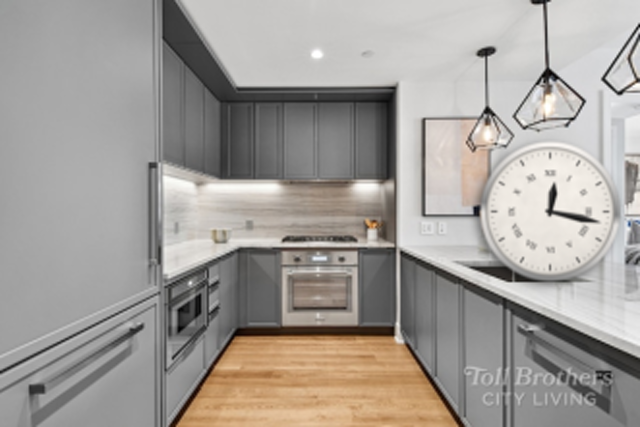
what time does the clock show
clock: 12:17
